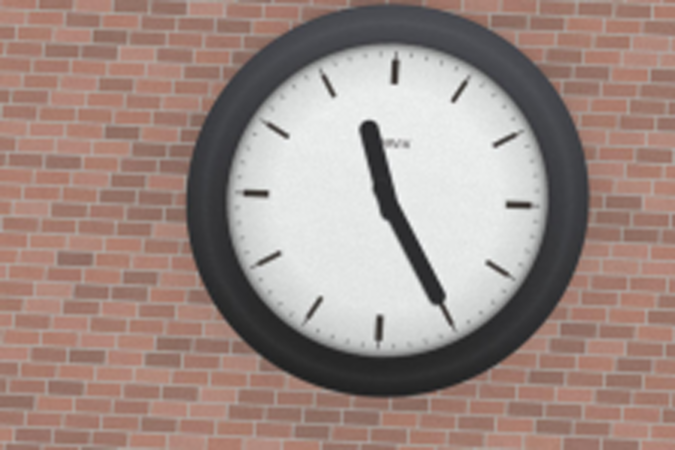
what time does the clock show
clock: 11:25
